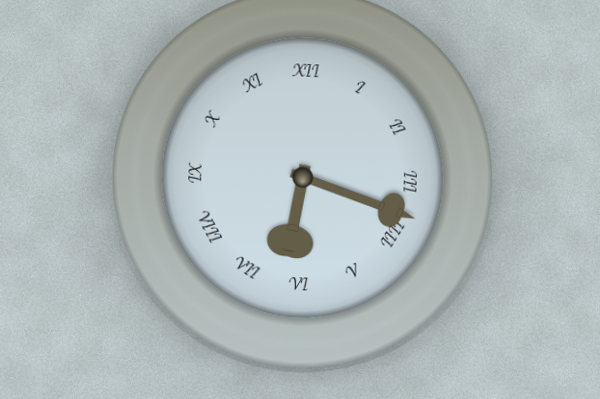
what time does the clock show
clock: 6:18
